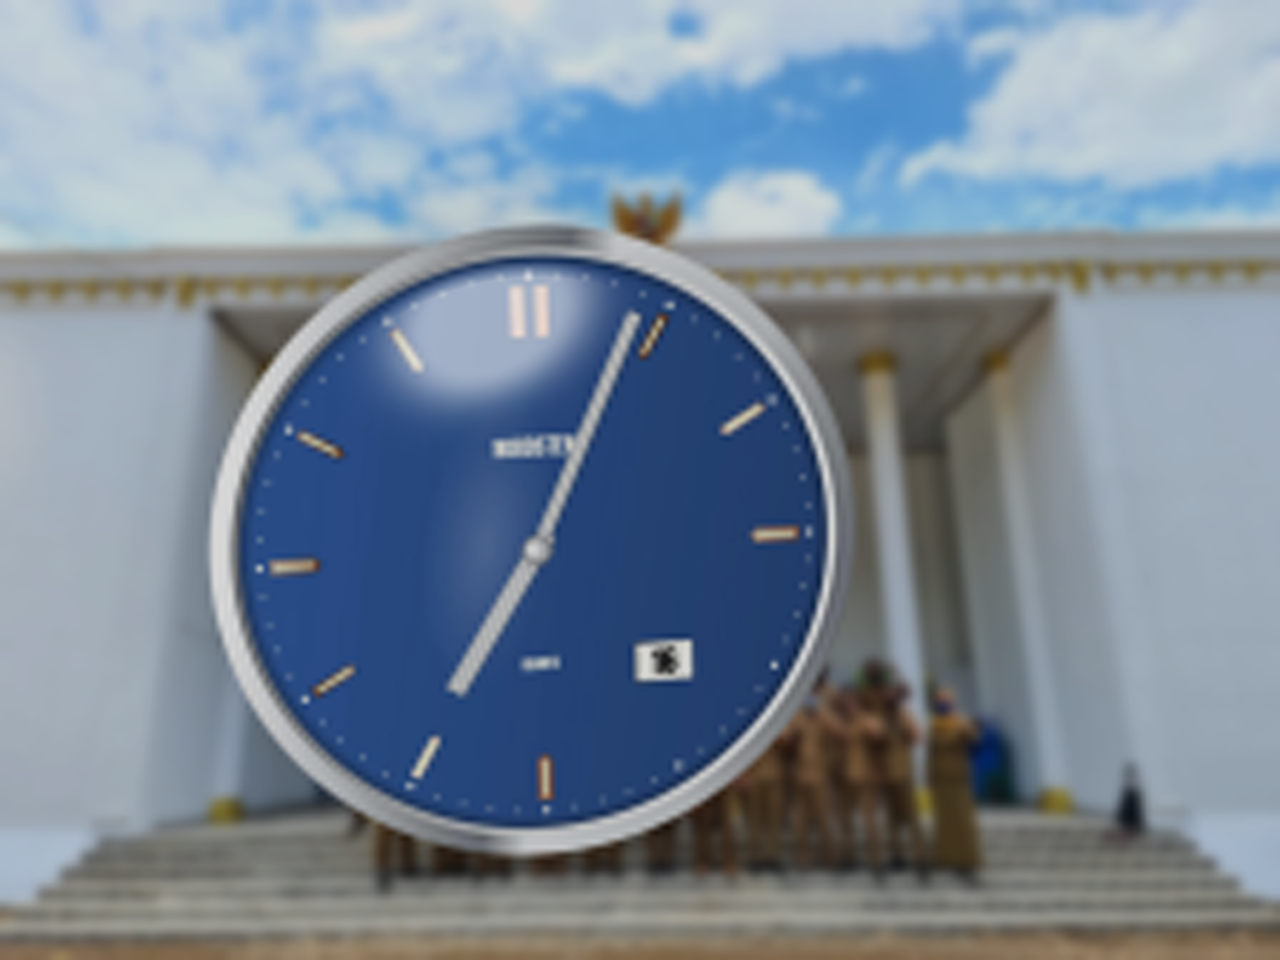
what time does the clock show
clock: 7:04
